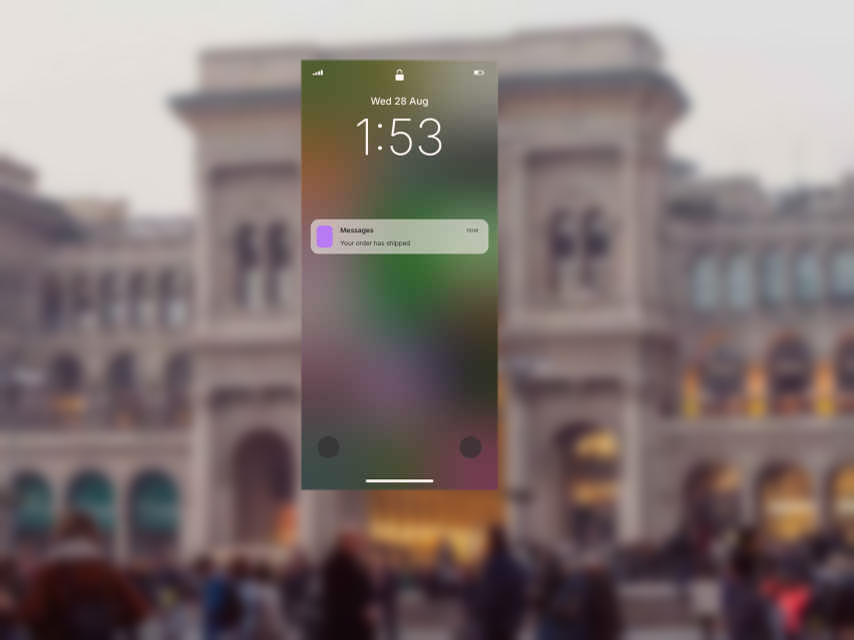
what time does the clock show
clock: 1:53
